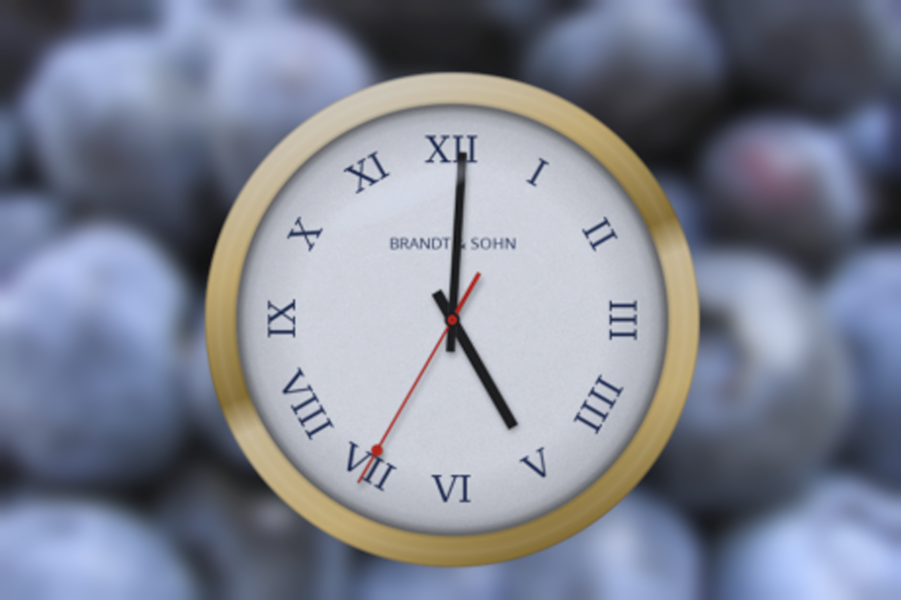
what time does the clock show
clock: 5:00:35
